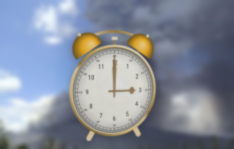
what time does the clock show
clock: 3:00
